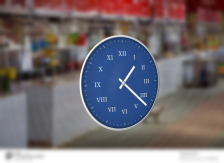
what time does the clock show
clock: 1:22
